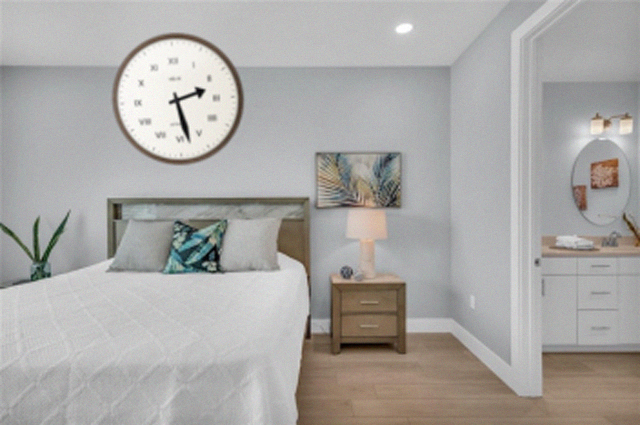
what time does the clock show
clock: 2:28
